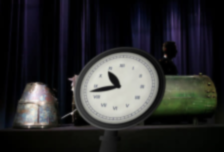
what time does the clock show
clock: 10:43
